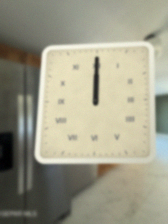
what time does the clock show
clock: 12:00
